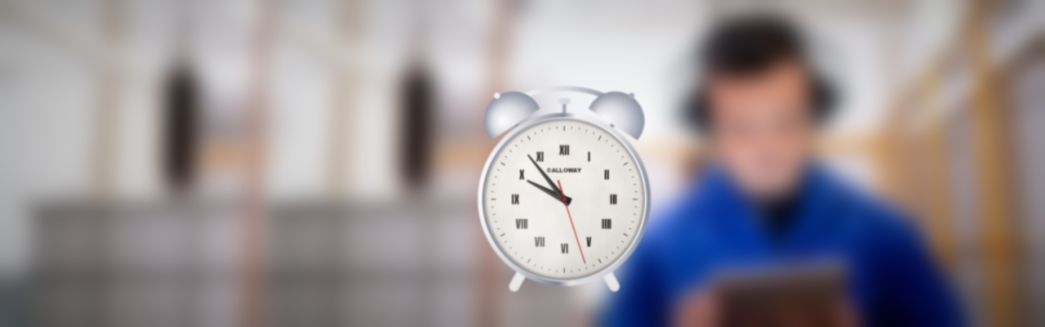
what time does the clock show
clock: 9:53:27
